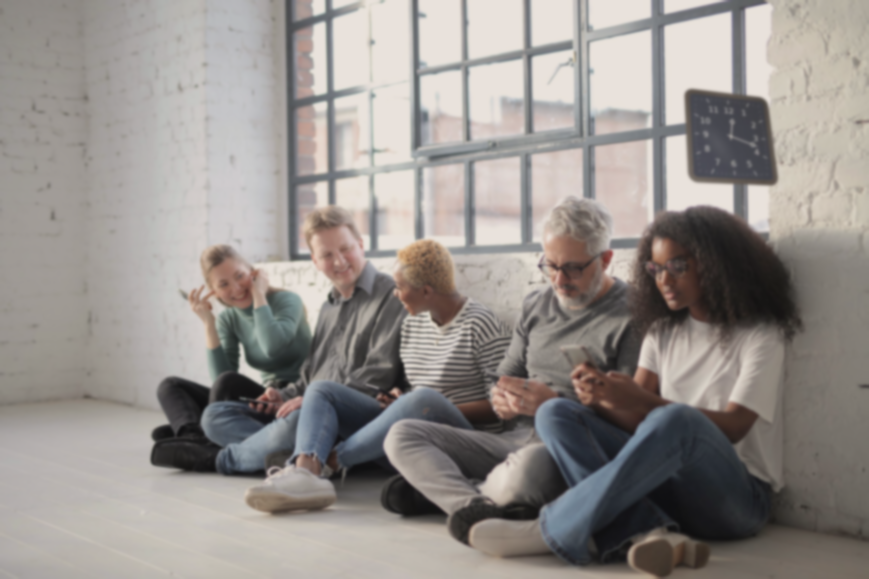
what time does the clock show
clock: 12:18
